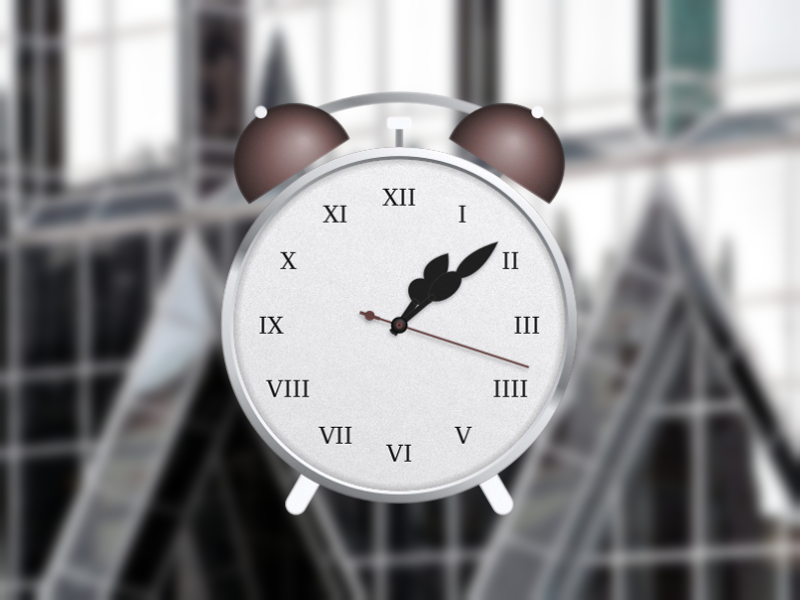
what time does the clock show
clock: 1:08:18
